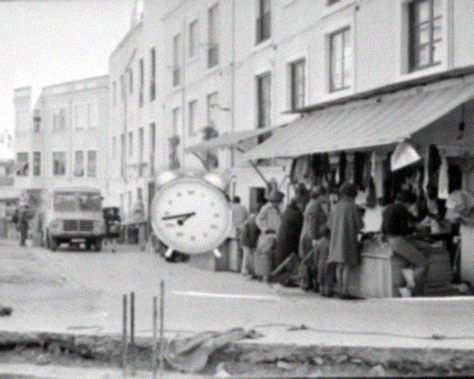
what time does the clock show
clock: 7:43
